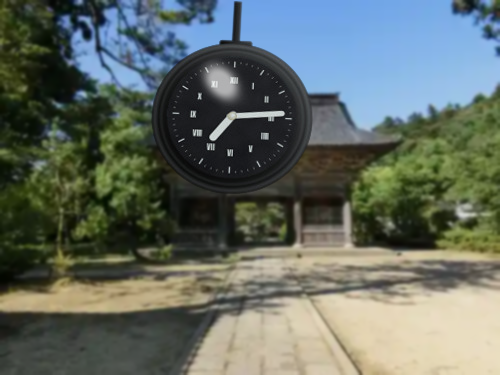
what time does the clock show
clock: 7:14
